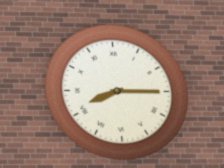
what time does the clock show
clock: 8:15
